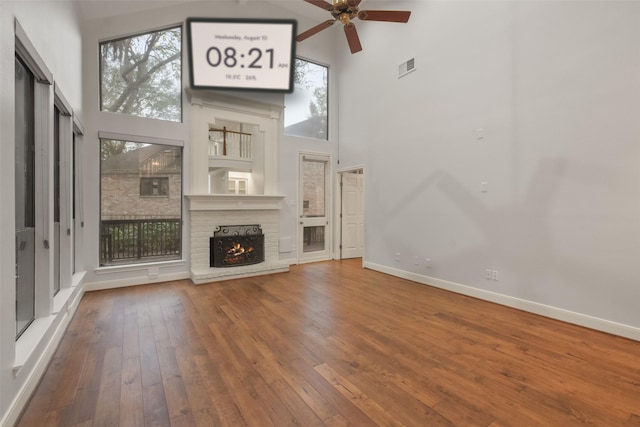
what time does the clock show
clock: 8:21
